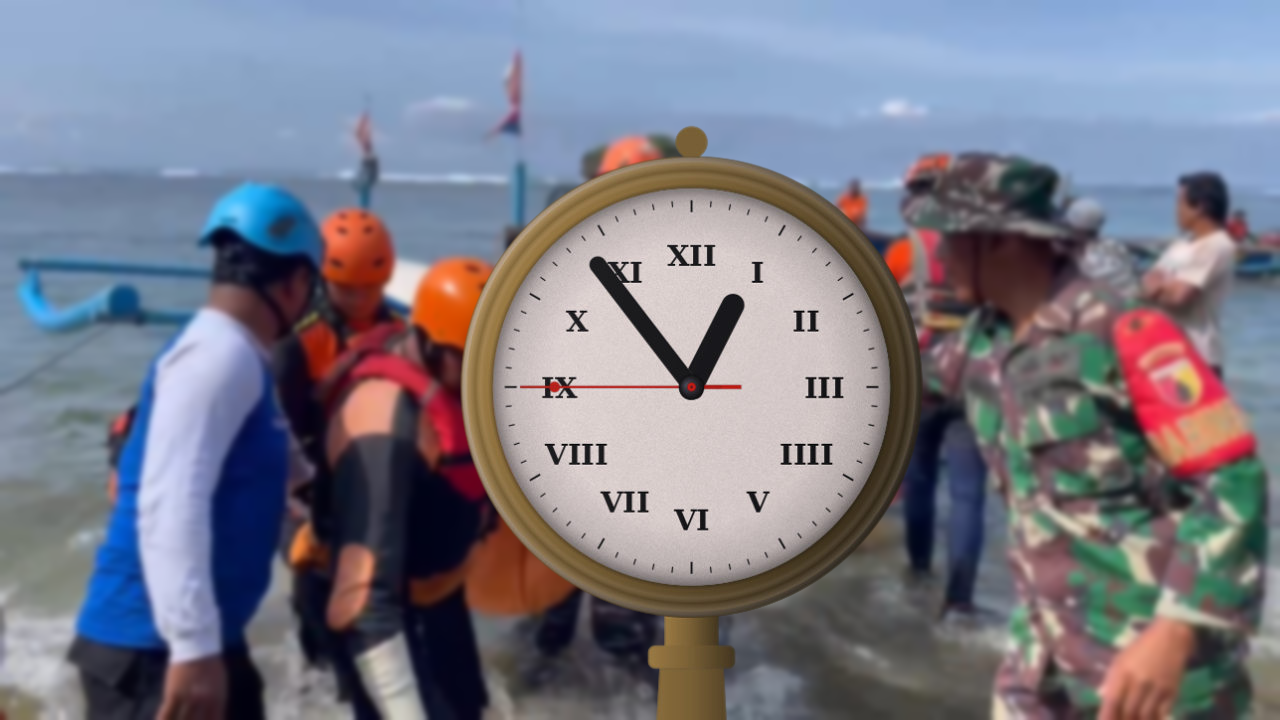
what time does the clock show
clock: 12:53:45
